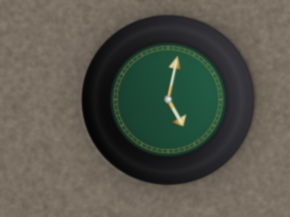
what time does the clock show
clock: 5:02
